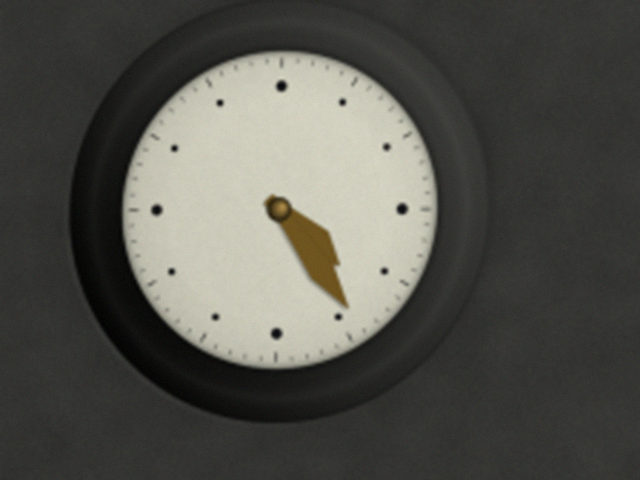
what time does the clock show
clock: 4:24
